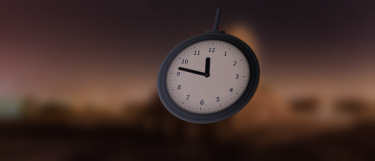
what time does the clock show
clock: 11:47
